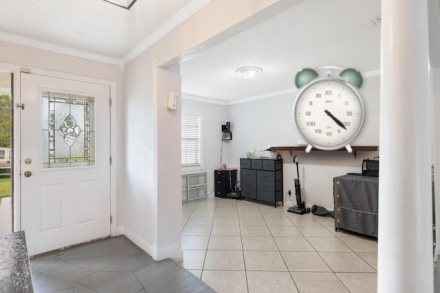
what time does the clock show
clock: 4:22
